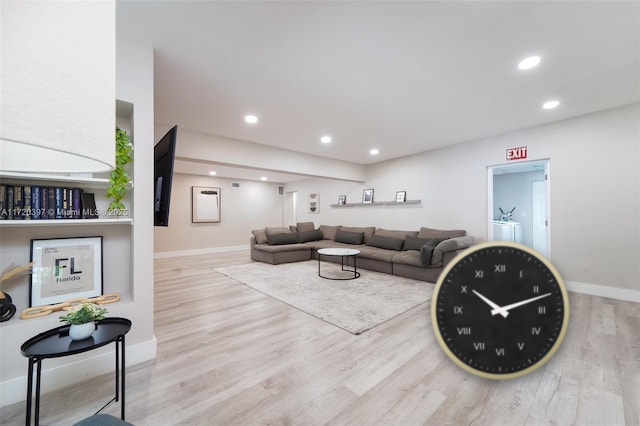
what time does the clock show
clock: 10:12
